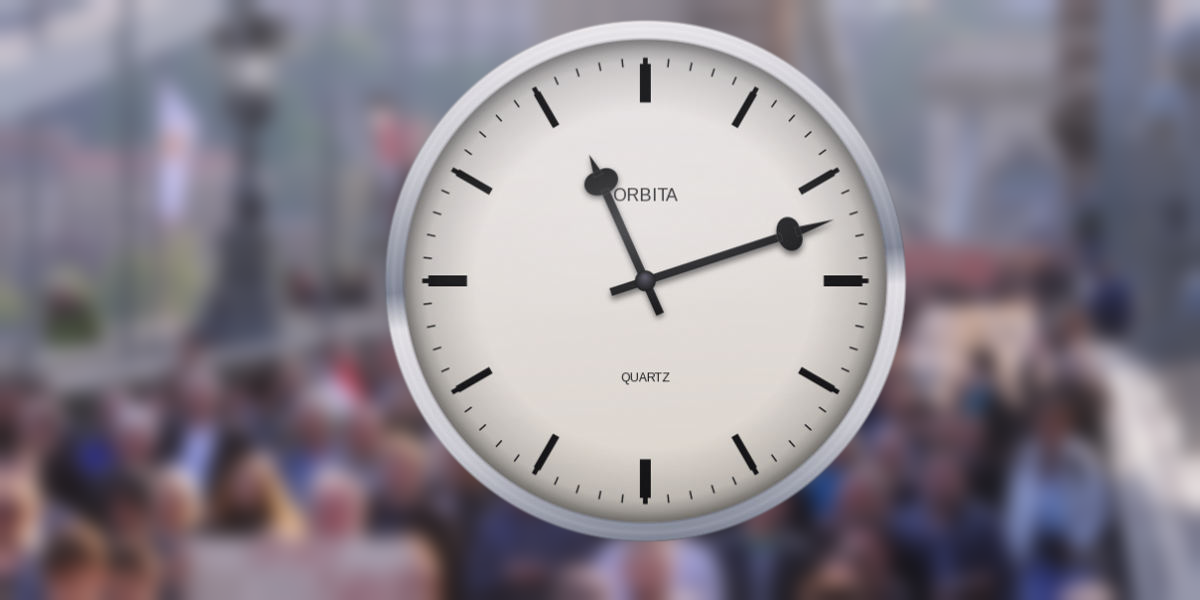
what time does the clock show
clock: 11:12
